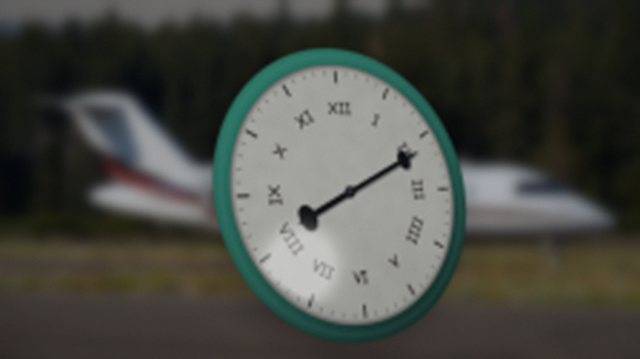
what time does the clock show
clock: 8:11
